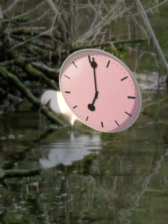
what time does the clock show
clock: 7:01
